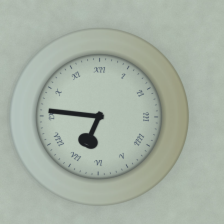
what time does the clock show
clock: 6:46
